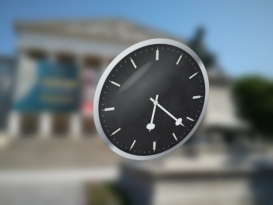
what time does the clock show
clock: 6:22
